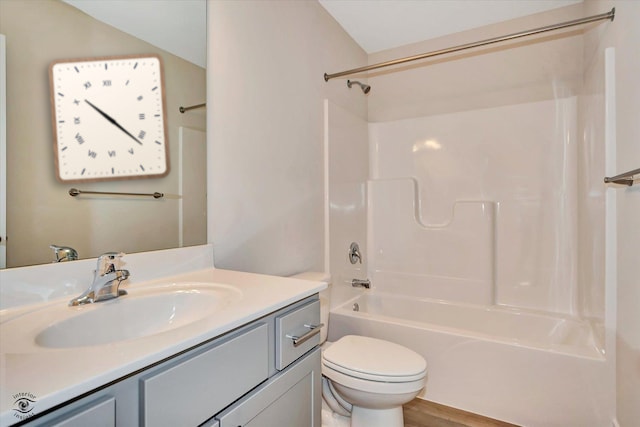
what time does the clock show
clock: 10:22
